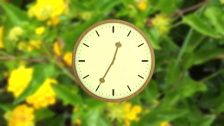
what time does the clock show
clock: 12:35
